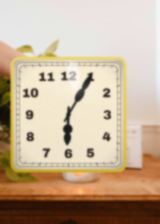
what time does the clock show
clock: 6:05
